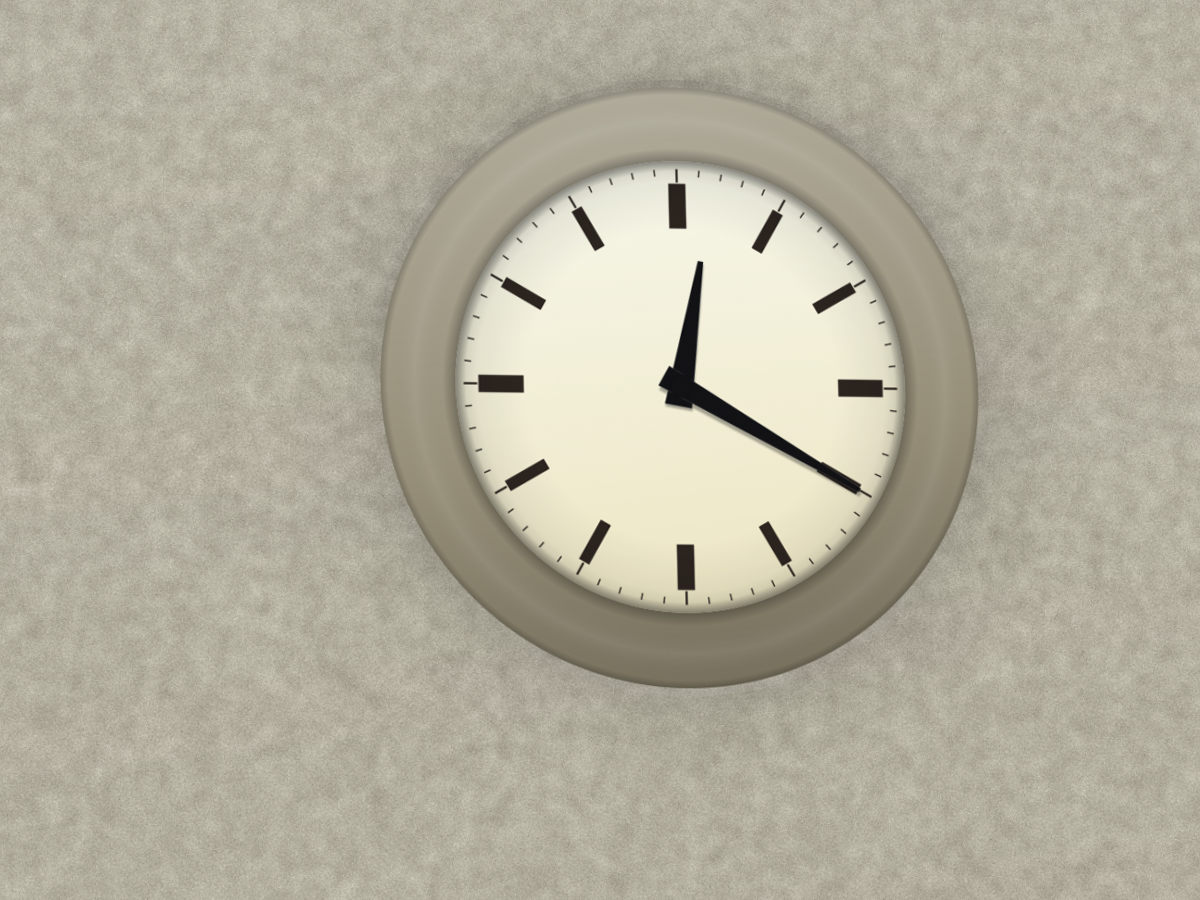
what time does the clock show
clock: 12:20
